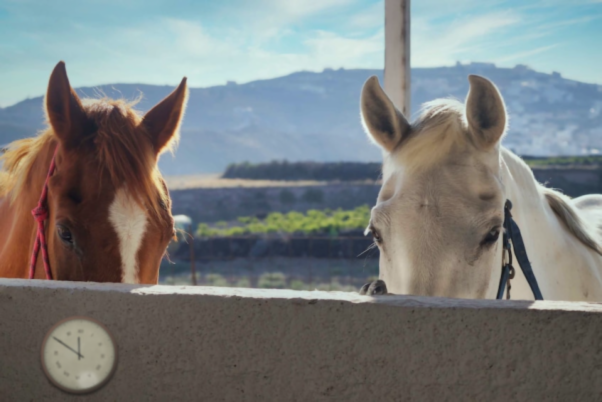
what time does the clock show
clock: 11:50
